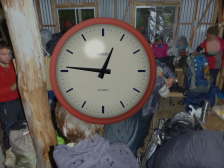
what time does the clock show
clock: 12:46
